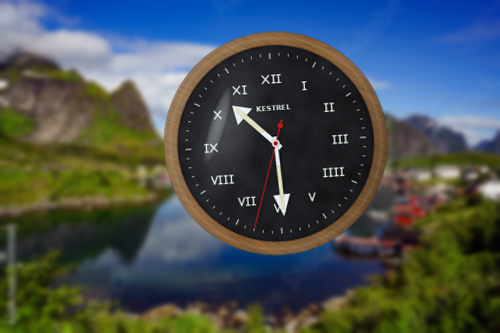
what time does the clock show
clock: 10:29:33
